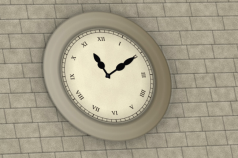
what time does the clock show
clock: 11:10
